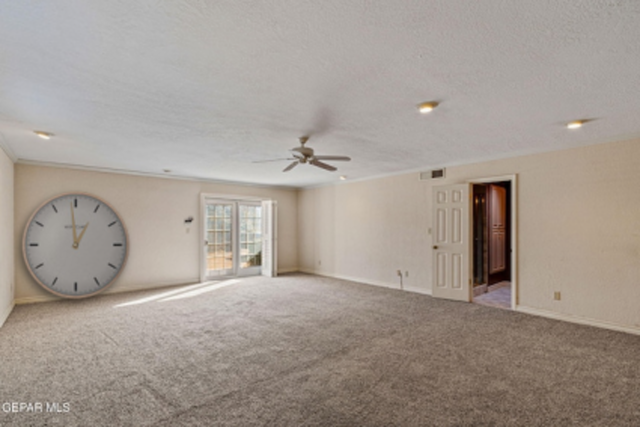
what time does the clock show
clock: 12:59
